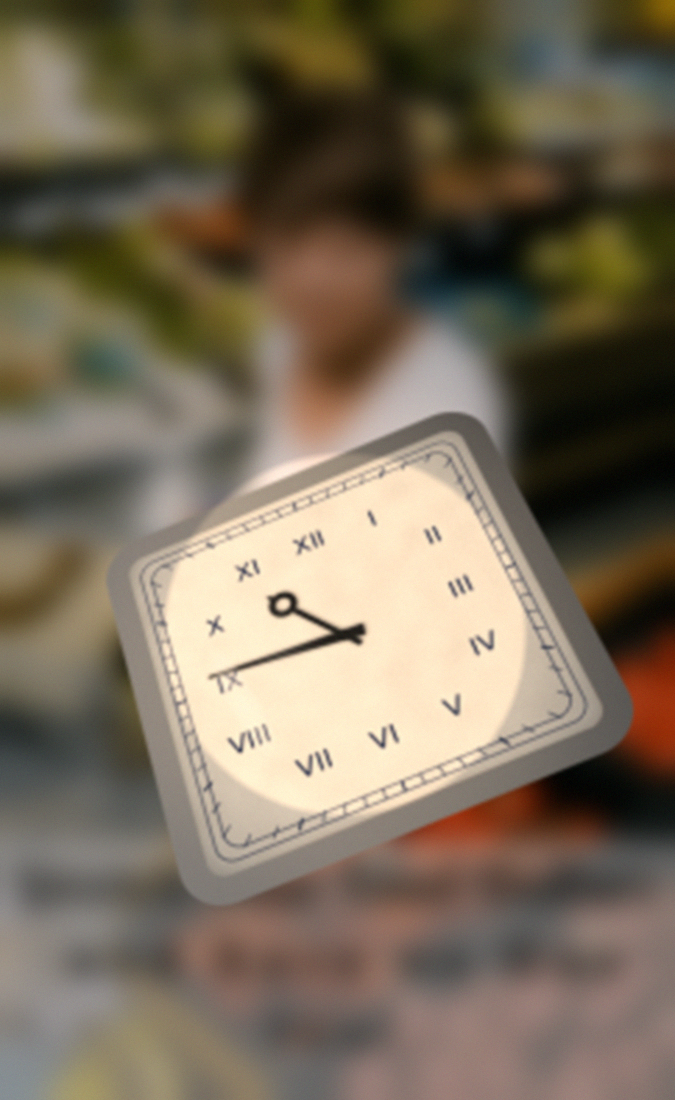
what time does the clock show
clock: 10:46
